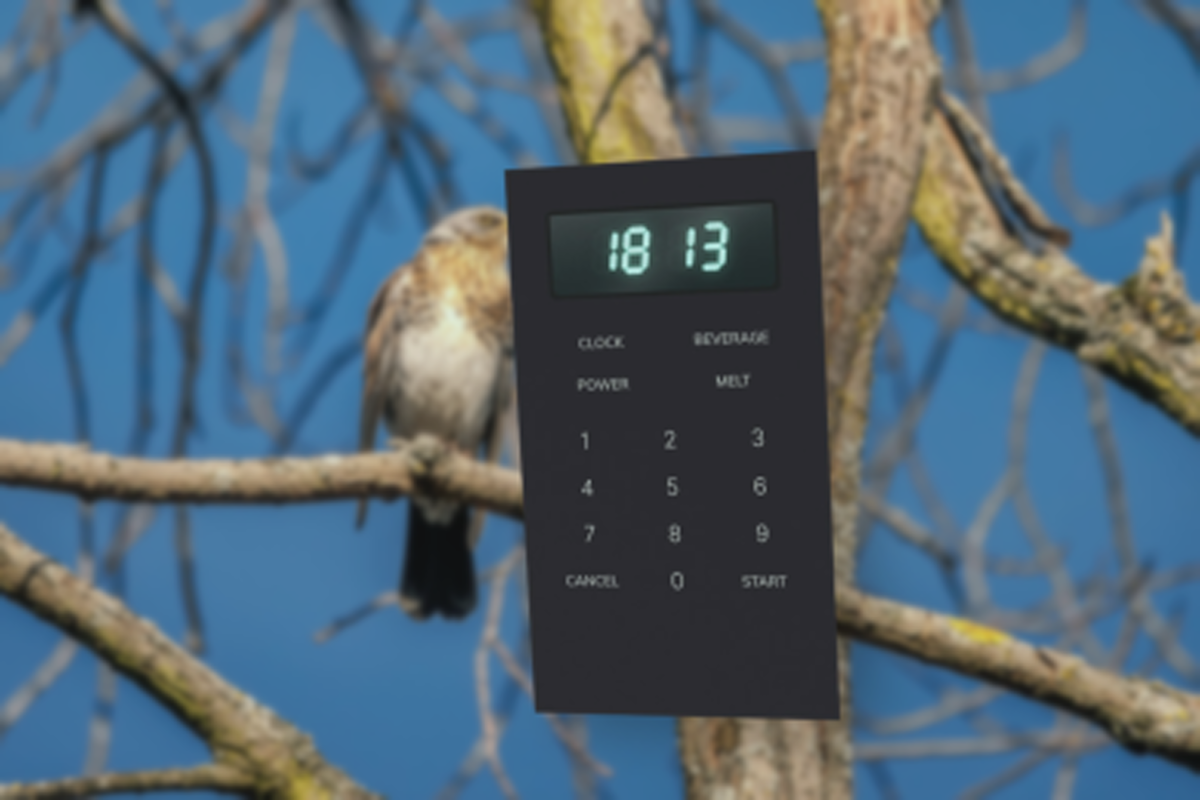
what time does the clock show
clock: 18:13
